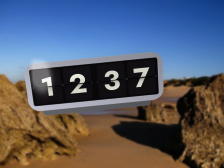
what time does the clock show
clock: 12:37
